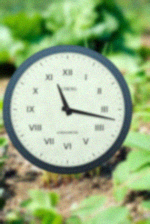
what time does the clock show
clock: 11:17
